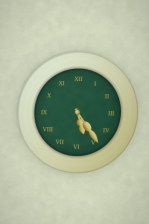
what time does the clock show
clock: 5:24
